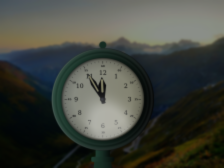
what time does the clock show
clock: 11:55
